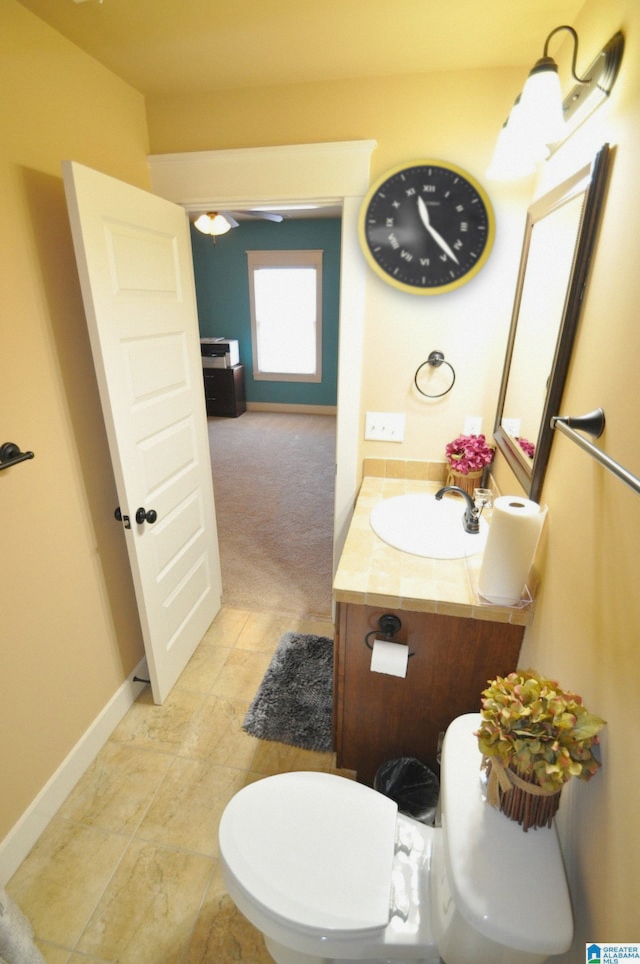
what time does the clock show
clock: 11:23
